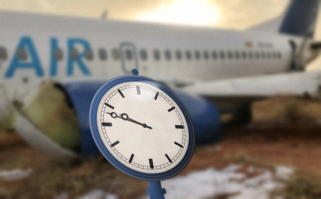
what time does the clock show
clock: 9:48
